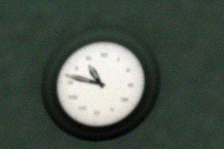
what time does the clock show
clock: 10:47
